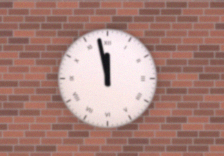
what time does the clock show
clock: 11:58
